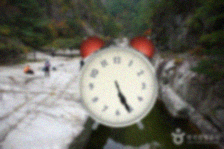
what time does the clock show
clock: 5:26
